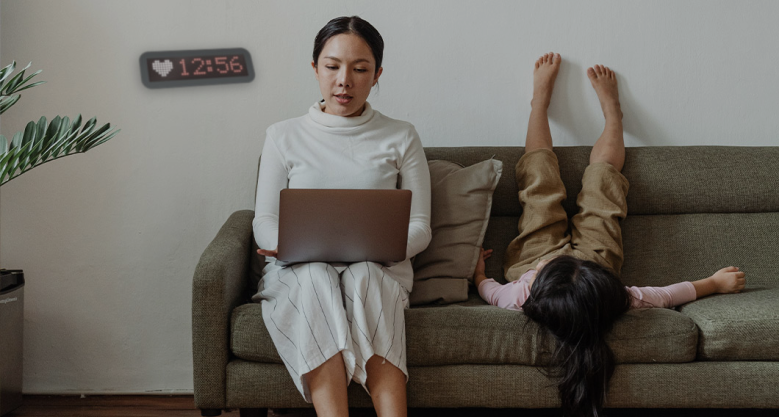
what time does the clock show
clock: 12:56
